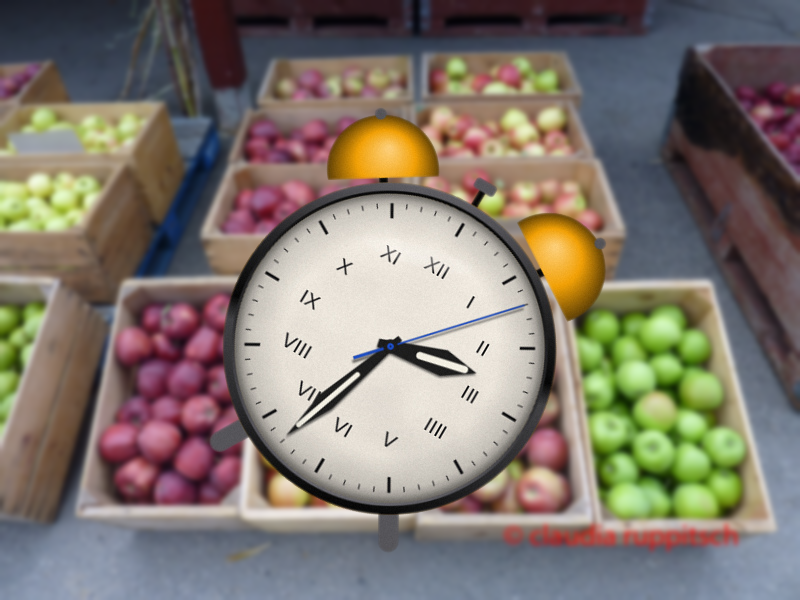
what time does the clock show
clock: 2:33:07
